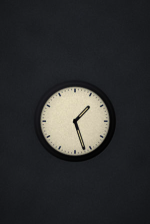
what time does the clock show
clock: 1:27
